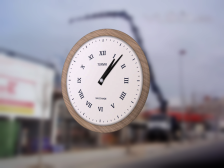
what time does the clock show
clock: 1:07
